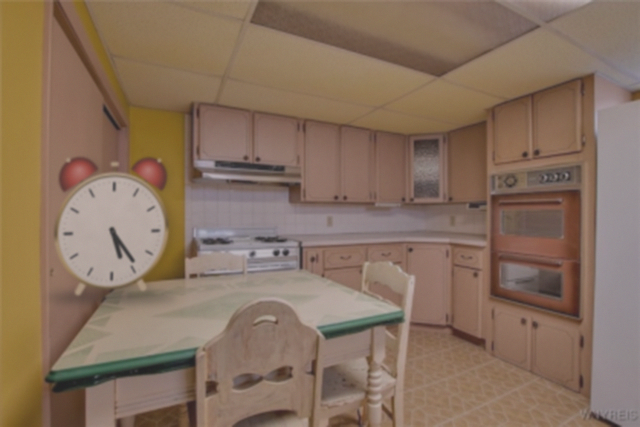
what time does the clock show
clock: 5:24
